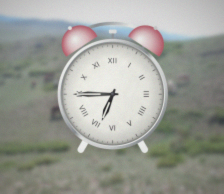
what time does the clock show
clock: 6:45
